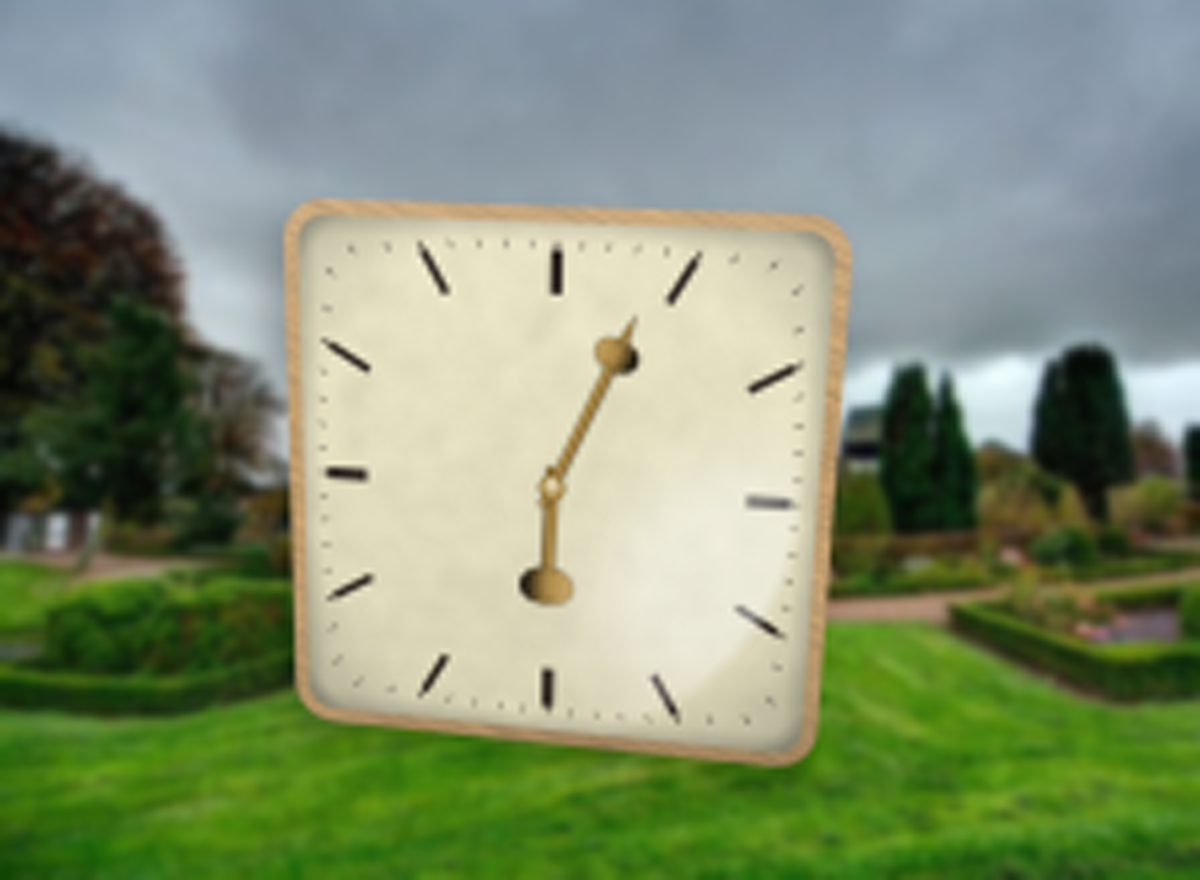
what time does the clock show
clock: 6:04
